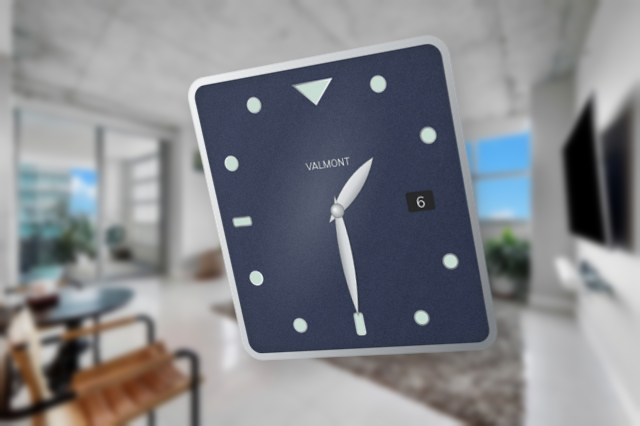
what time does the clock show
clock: 1:30
